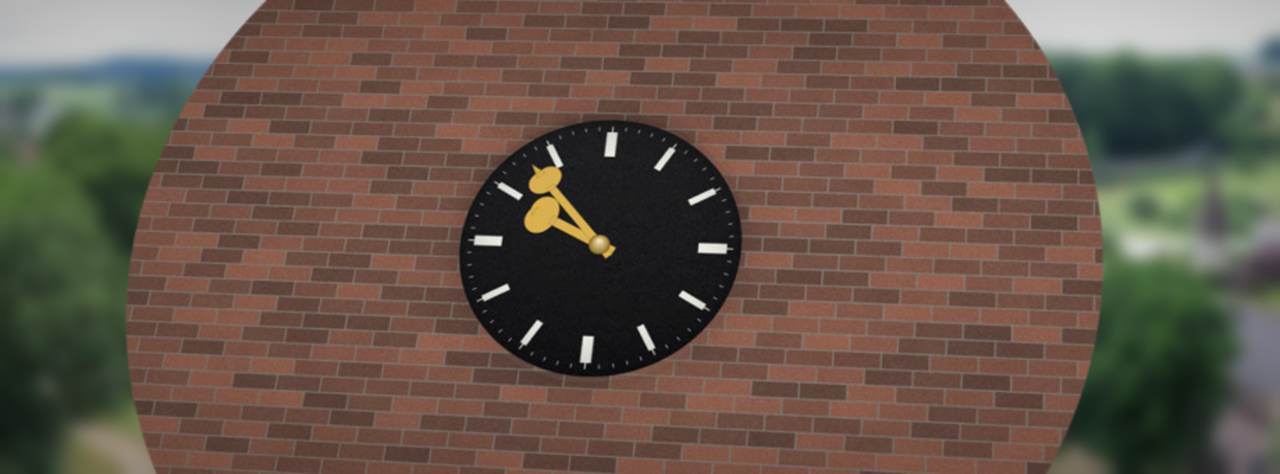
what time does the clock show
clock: 9:53
